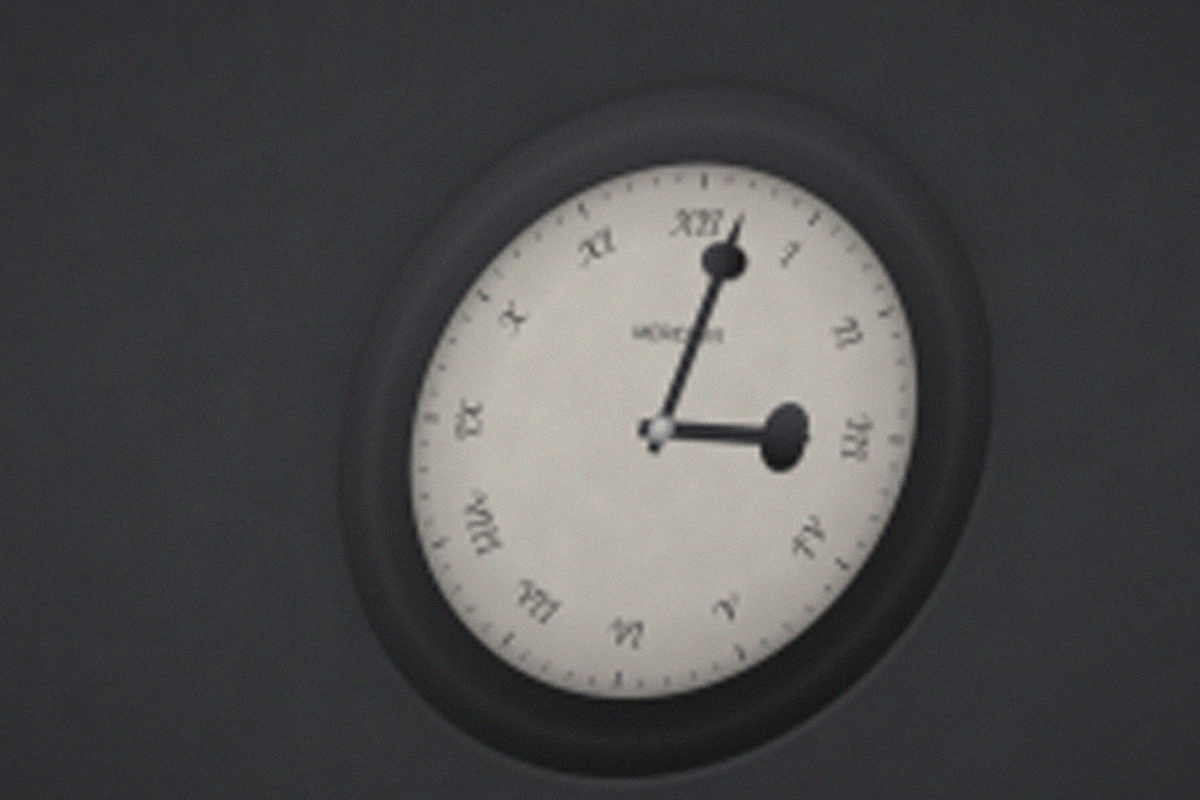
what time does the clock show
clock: 3:02
